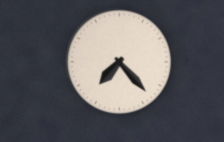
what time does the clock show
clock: 7:23
